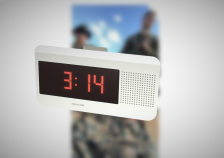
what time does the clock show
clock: 3:14
